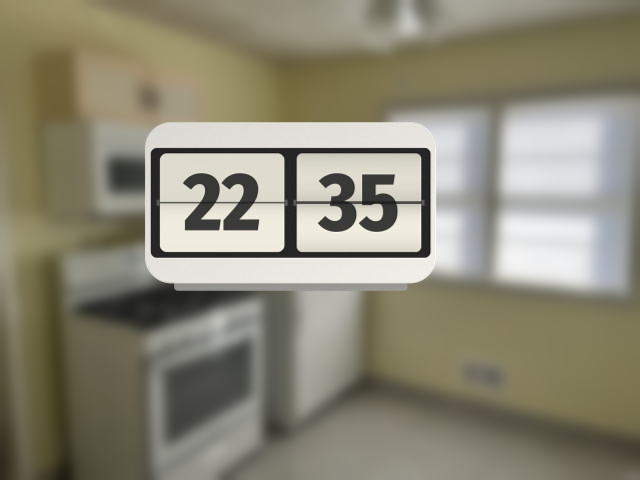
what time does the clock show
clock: 22:35
